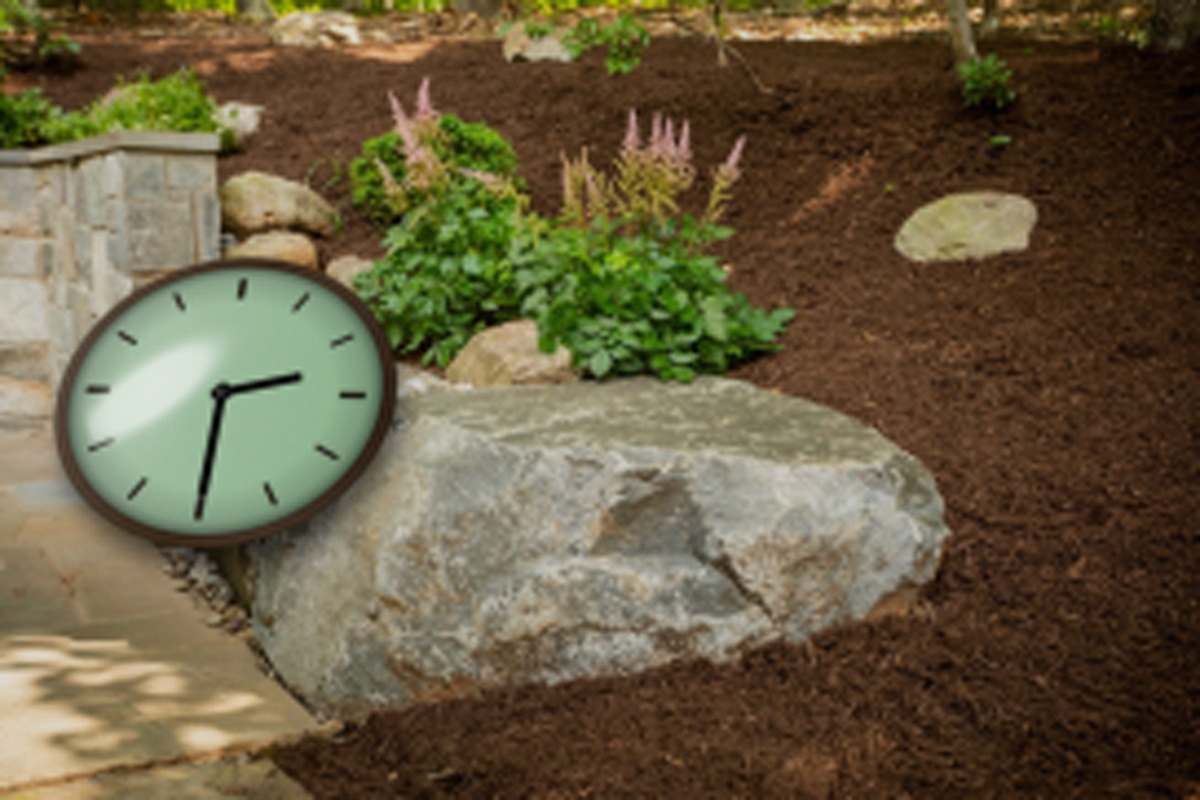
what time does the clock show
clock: 2:30
